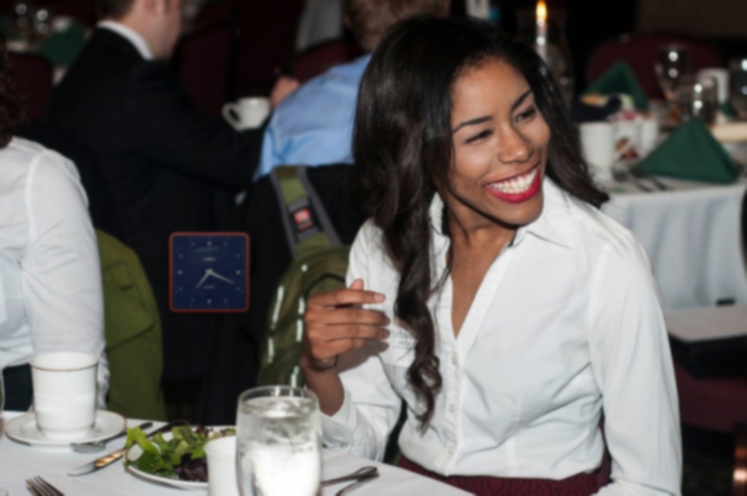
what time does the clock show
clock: 7:19
